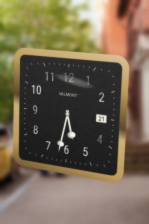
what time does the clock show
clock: 5:32
